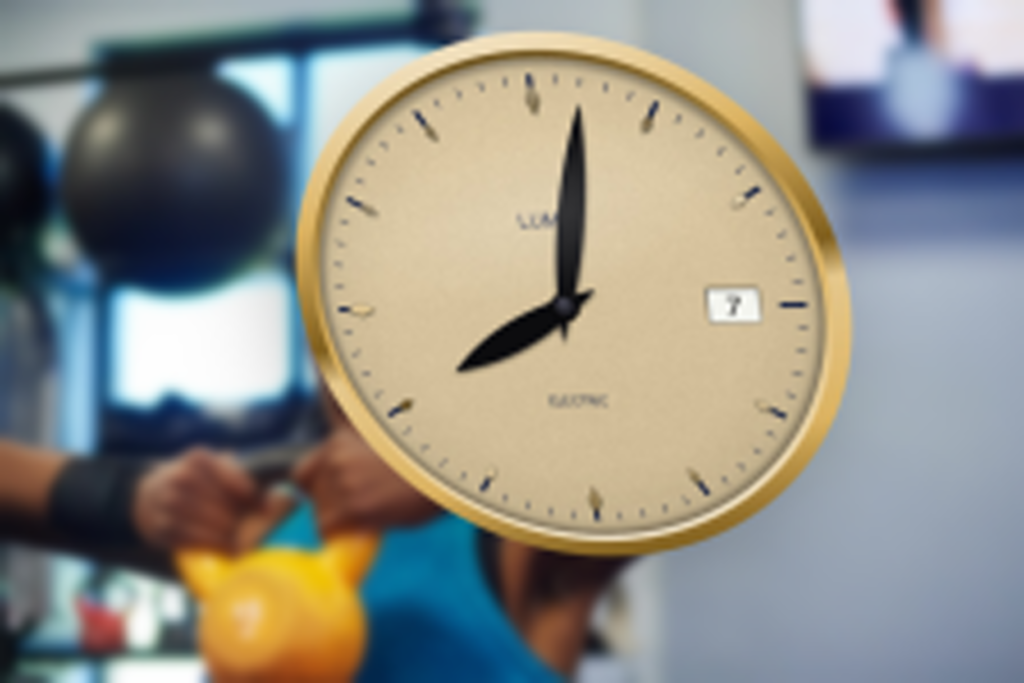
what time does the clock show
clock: 8:02
